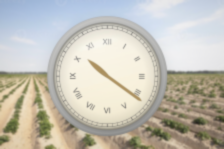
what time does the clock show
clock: 10:21
